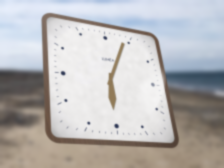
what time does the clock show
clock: 6:04
